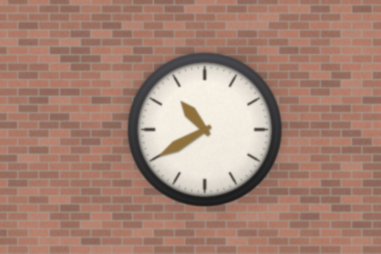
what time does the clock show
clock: 10:40
